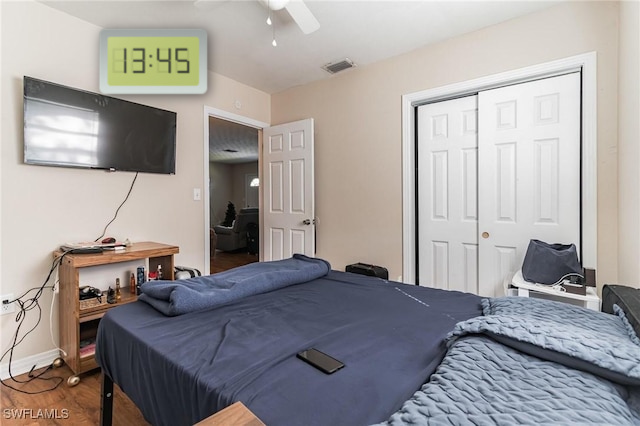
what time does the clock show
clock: 13:45
